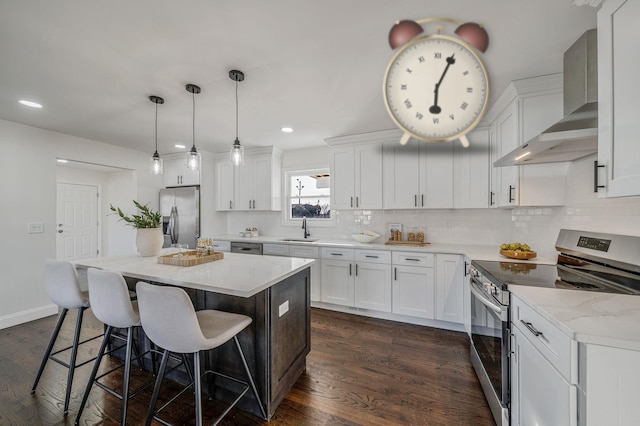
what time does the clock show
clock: 6:04
